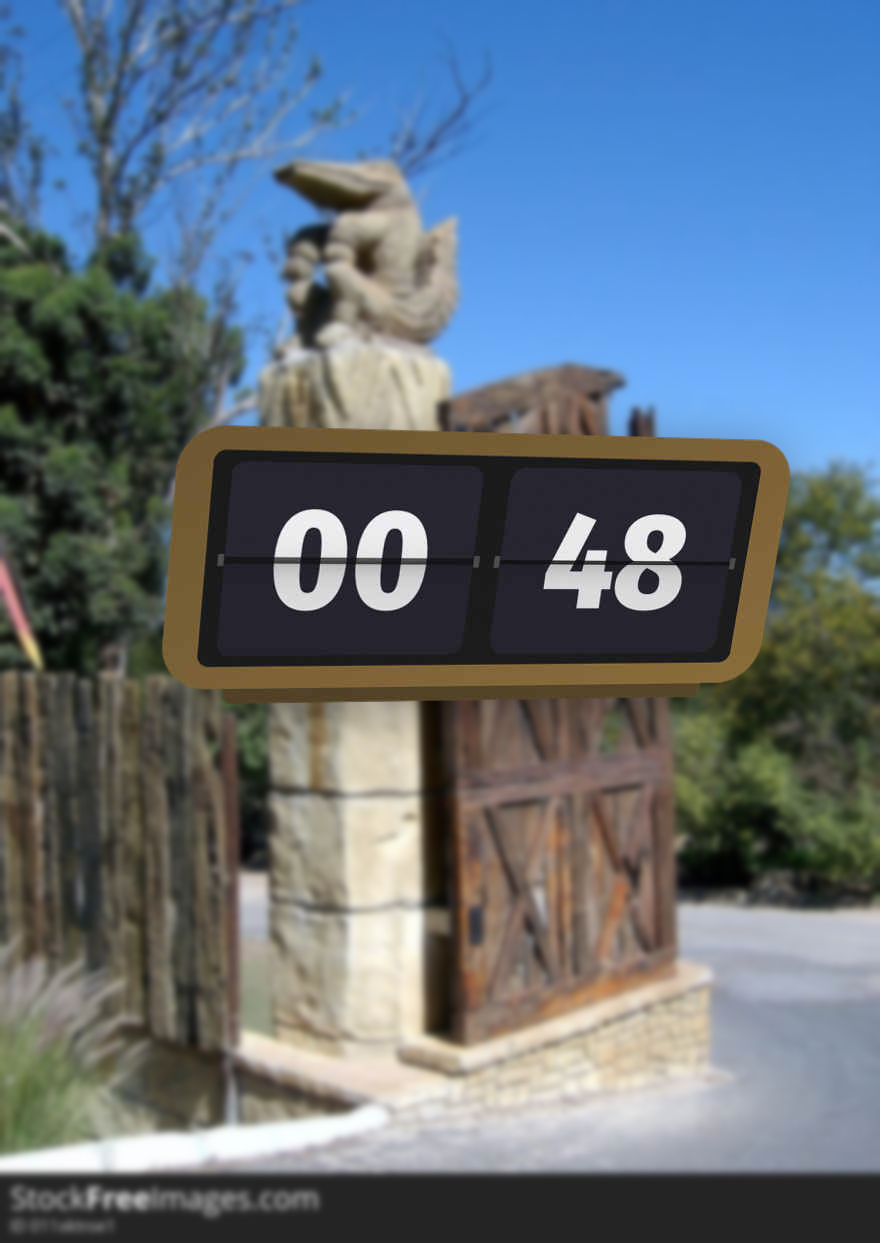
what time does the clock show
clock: 0:48
